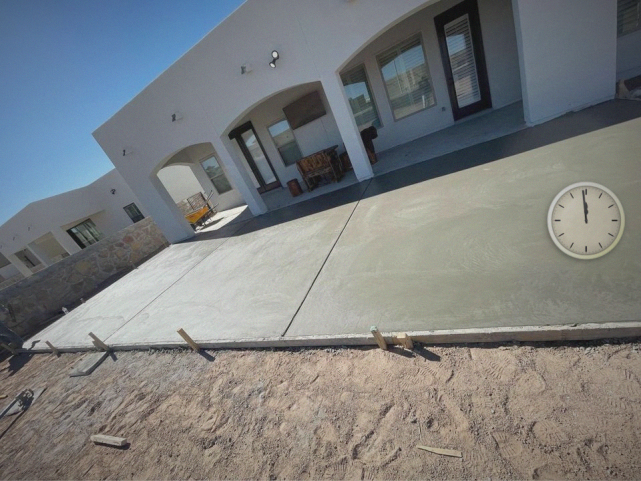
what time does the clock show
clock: 11:59
